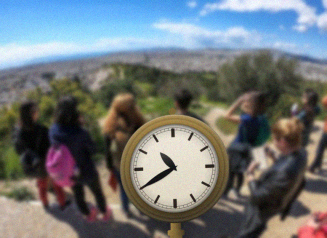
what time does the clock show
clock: 10:40
